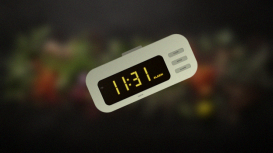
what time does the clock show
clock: 11:31
